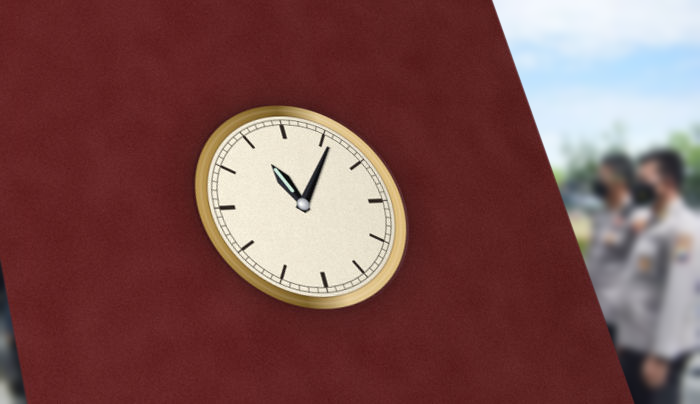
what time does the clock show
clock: 11:06
